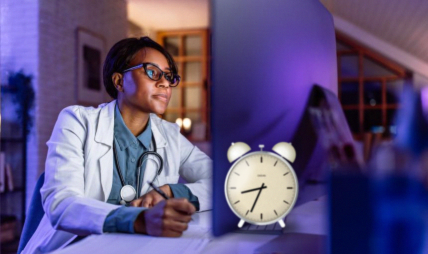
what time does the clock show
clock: 8:34
